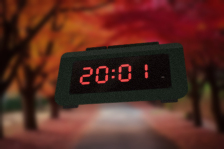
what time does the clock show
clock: 20:01
